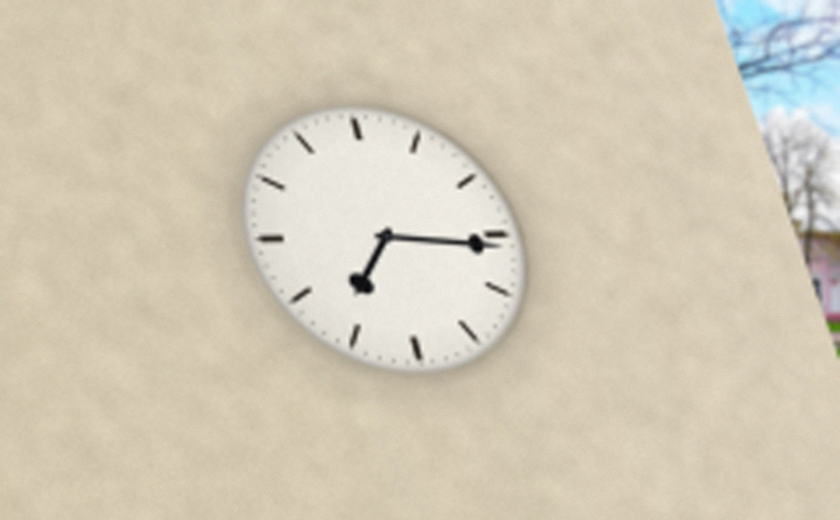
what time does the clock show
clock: 7:16
